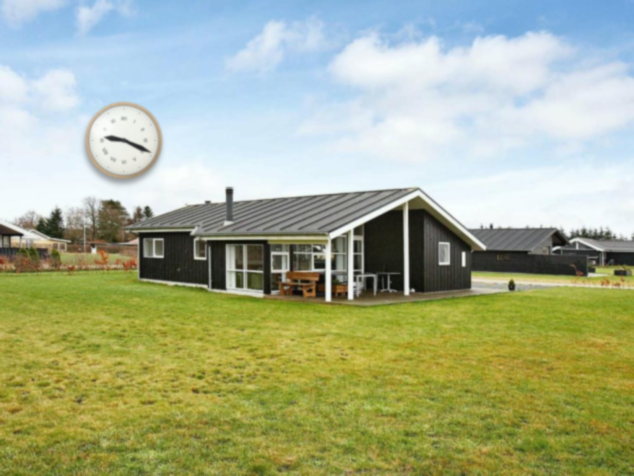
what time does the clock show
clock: 9:19
